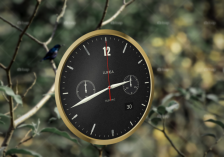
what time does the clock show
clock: 2:42
